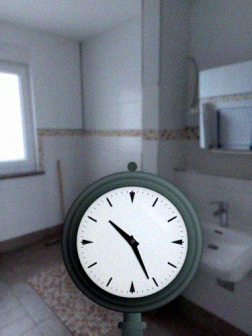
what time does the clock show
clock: 10:26
